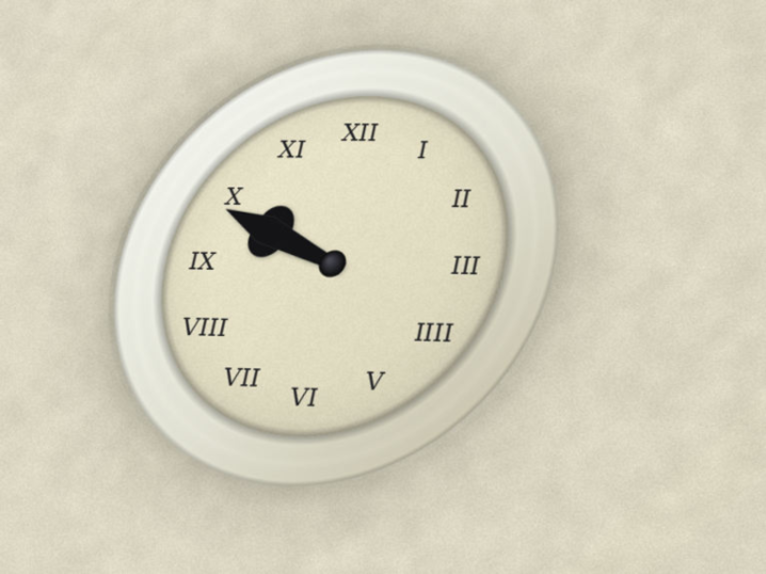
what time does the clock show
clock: 9:49
